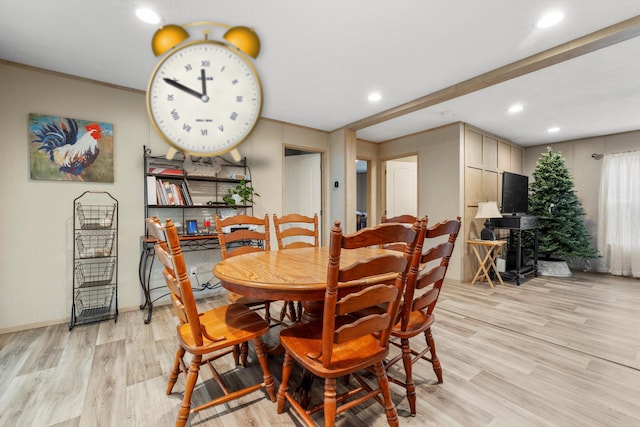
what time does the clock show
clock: 11:49
